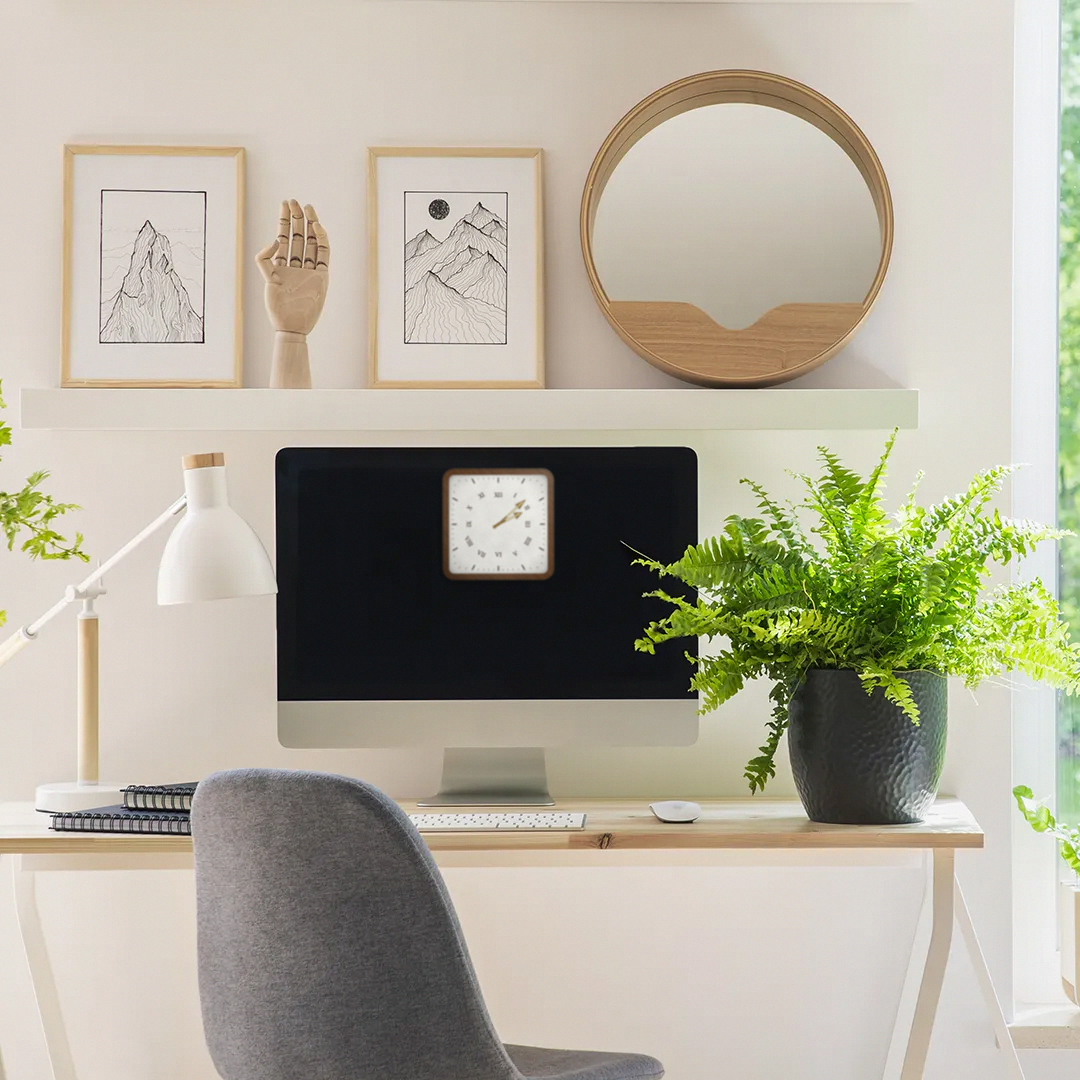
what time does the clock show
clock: 2:08
